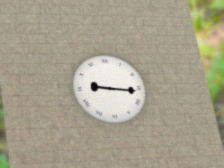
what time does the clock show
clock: 9:16
